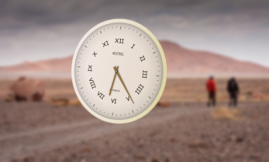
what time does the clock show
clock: 6:24
